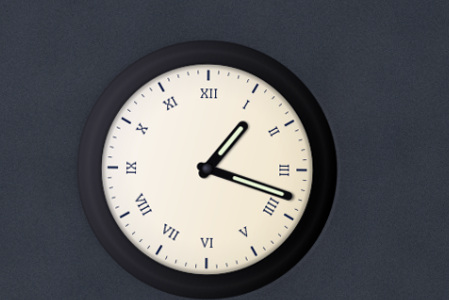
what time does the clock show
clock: 1:18
